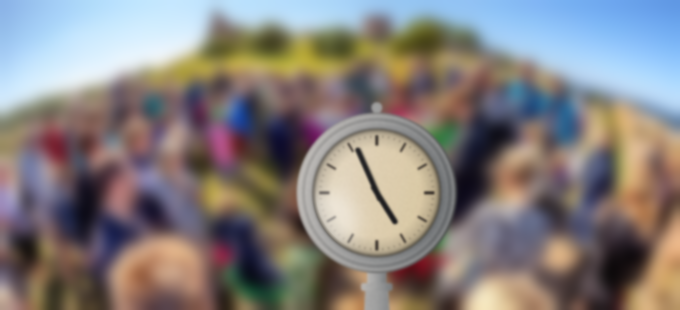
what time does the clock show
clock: 4:56
